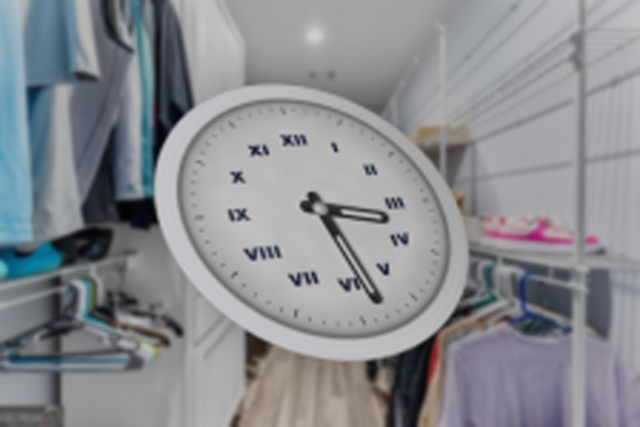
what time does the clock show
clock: 3:28
